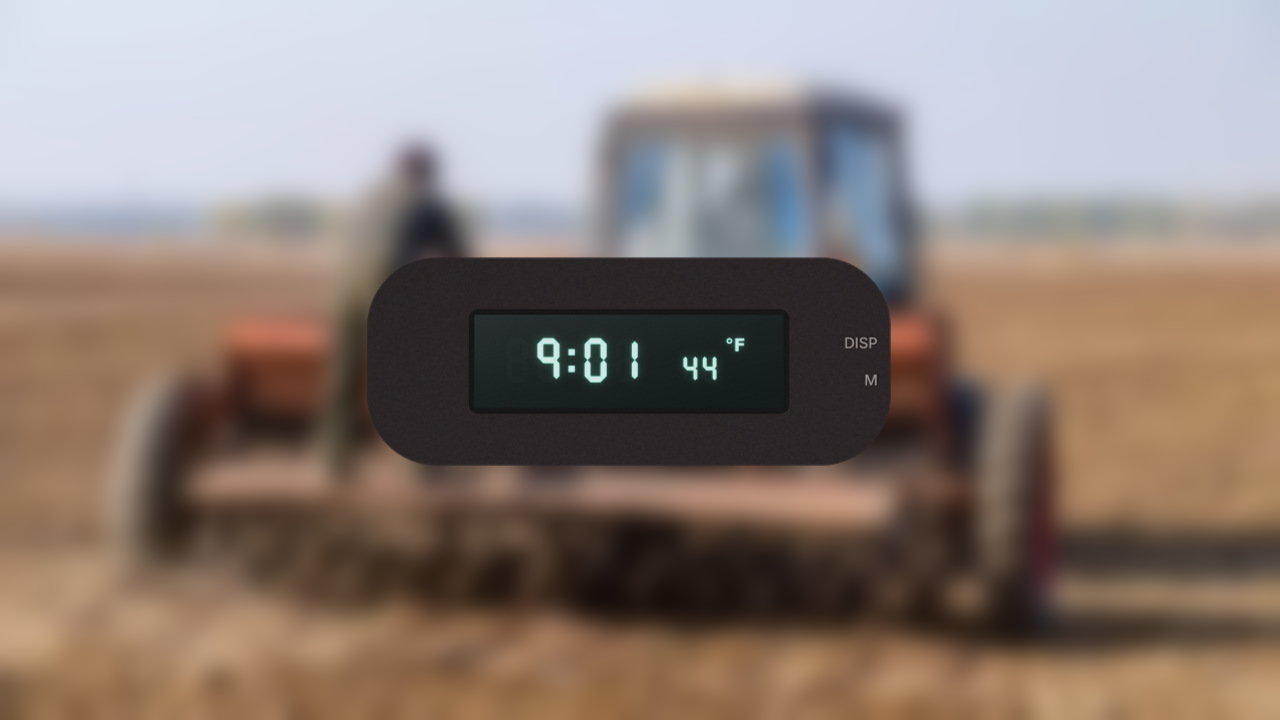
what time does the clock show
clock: 9:01
